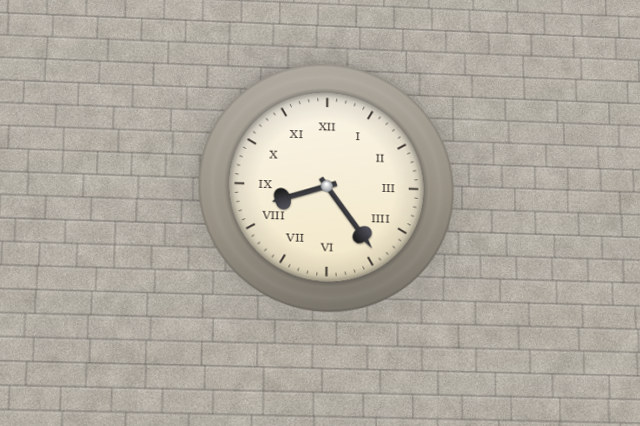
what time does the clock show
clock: 8:24
